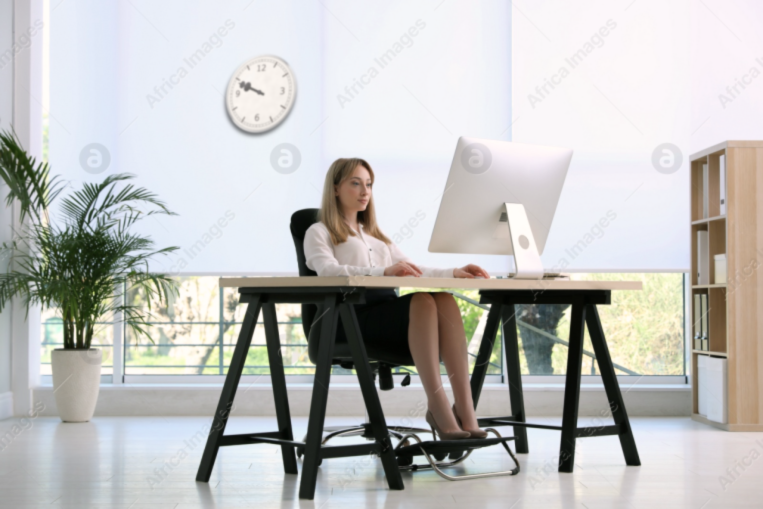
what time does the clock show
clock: 9:49
